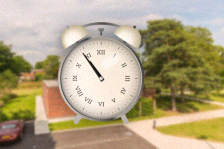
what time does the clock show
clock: 10:54
